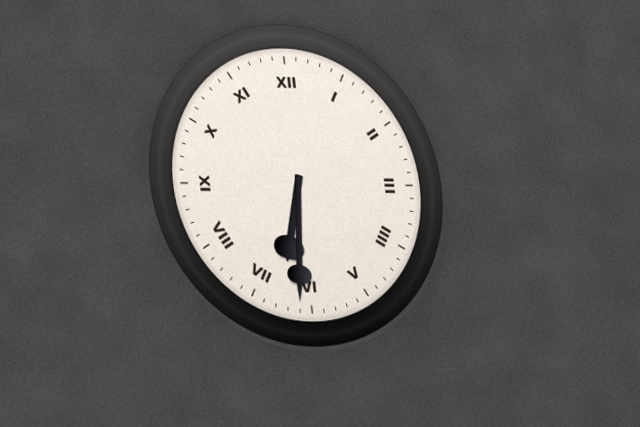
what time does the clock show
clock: 6:31
